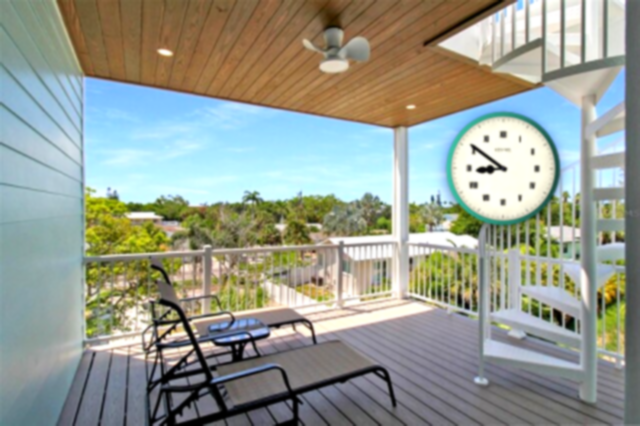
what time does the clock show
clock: 8:51
